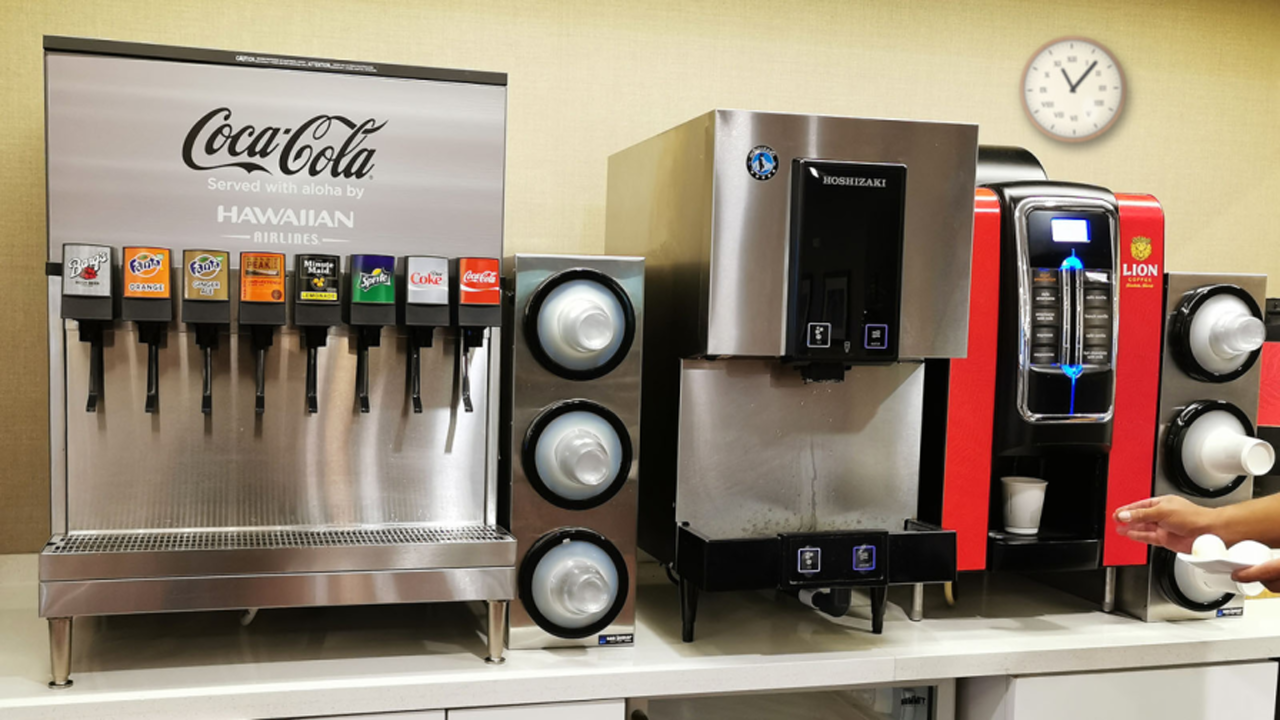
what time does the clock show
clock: 11:07
